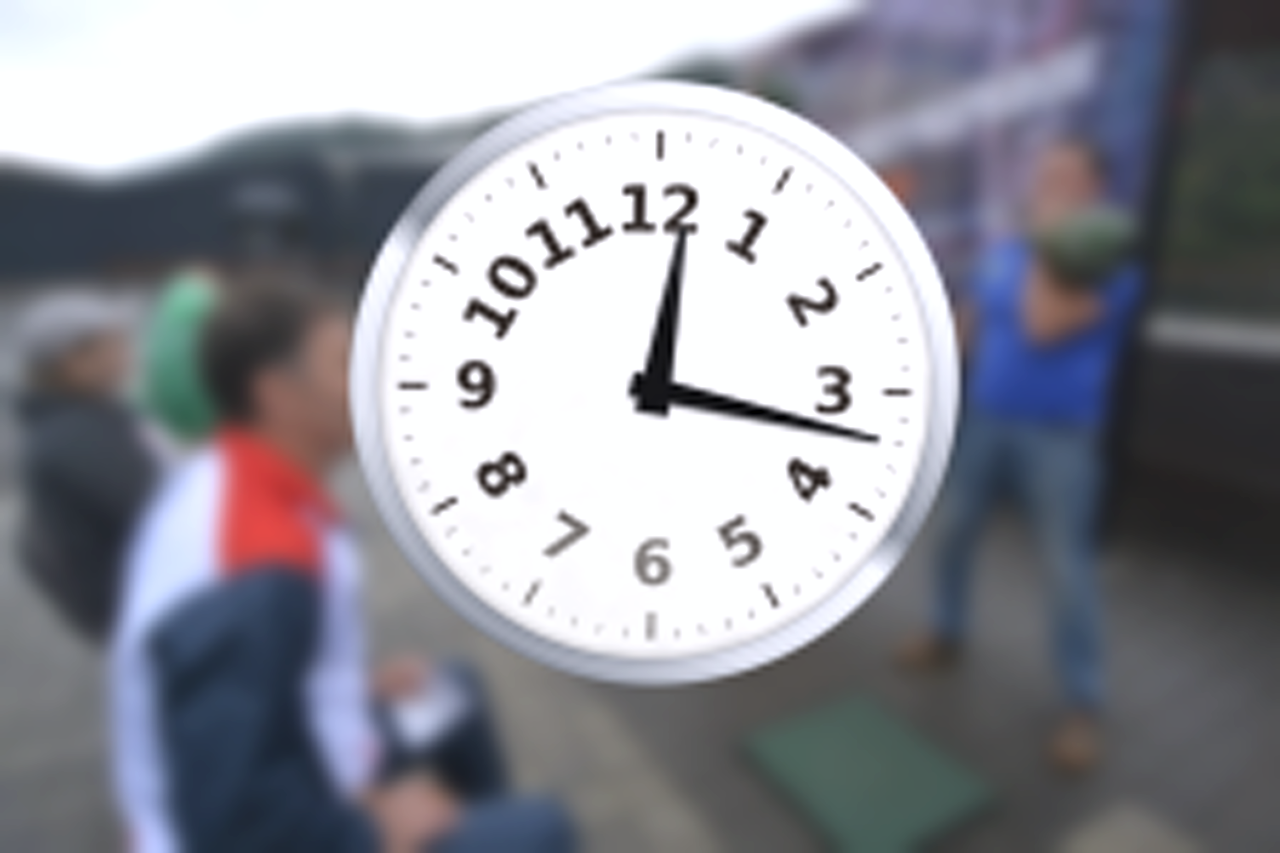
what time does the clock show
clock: 12:17
